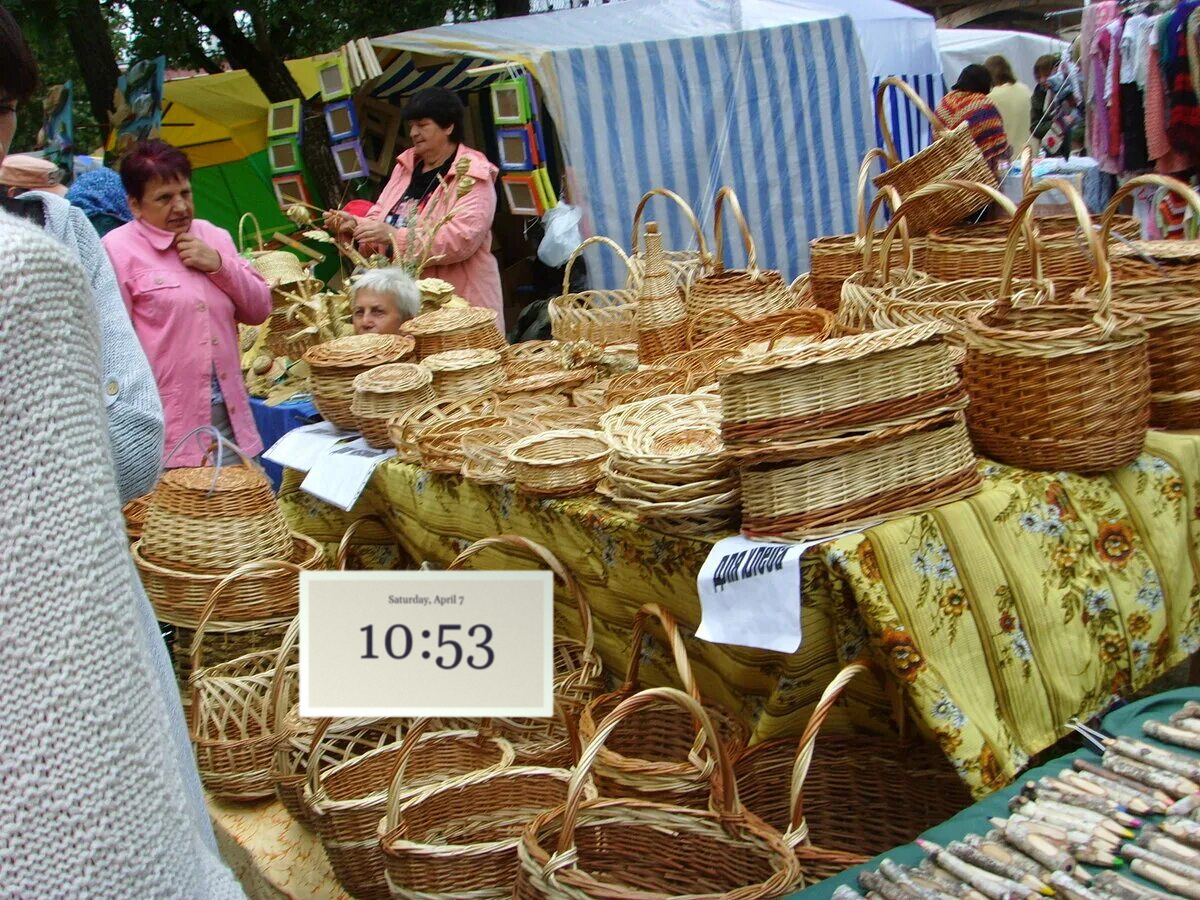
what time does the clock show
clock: 10:53
